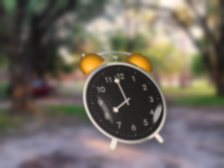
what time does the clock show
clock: 7:58
